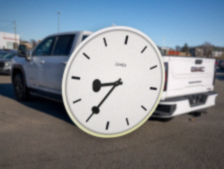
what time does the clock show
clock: 8:35
